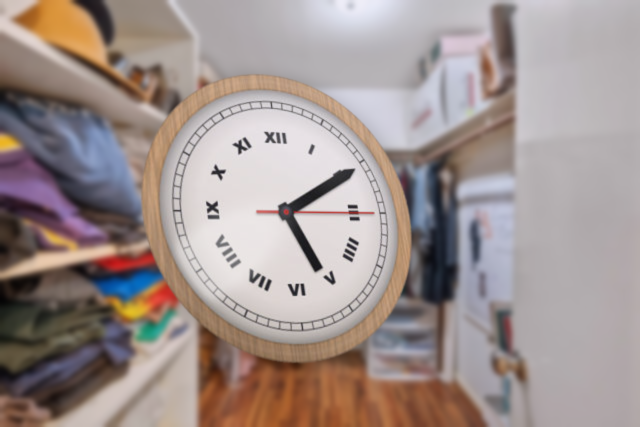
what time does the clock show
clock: 5:10:15
